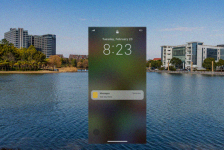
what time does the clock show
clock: 8:23
